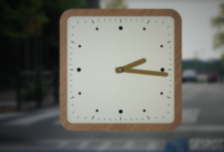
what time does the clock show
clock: 2:16
